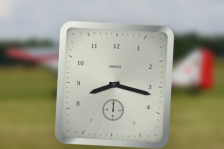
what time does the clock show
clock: 8:17
